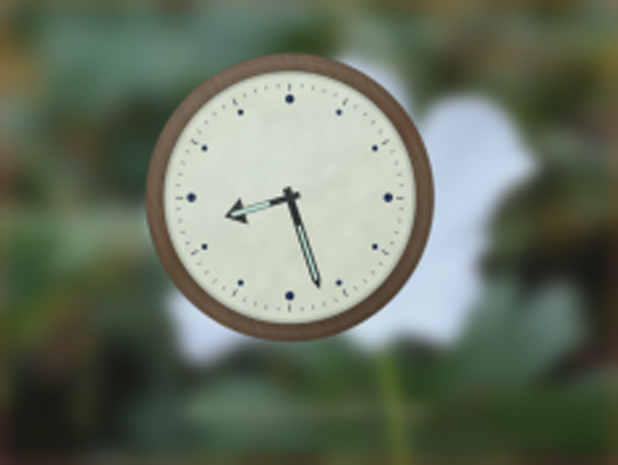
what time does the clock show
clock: 8:27
